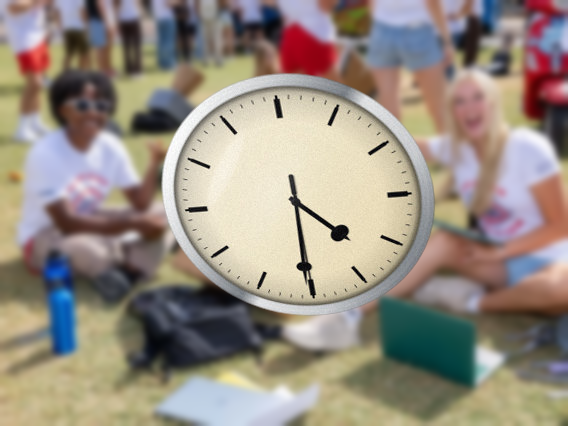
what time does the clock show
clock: 4:30:30
